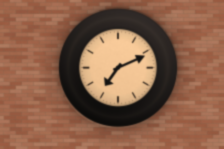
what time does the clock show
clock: 7:11
